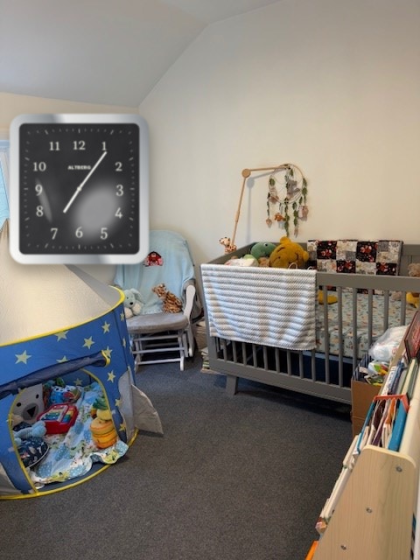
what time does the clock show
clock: 7:06
